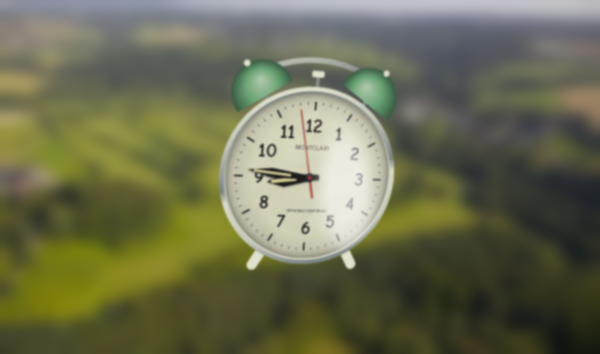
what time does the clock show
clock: 8:45:58
